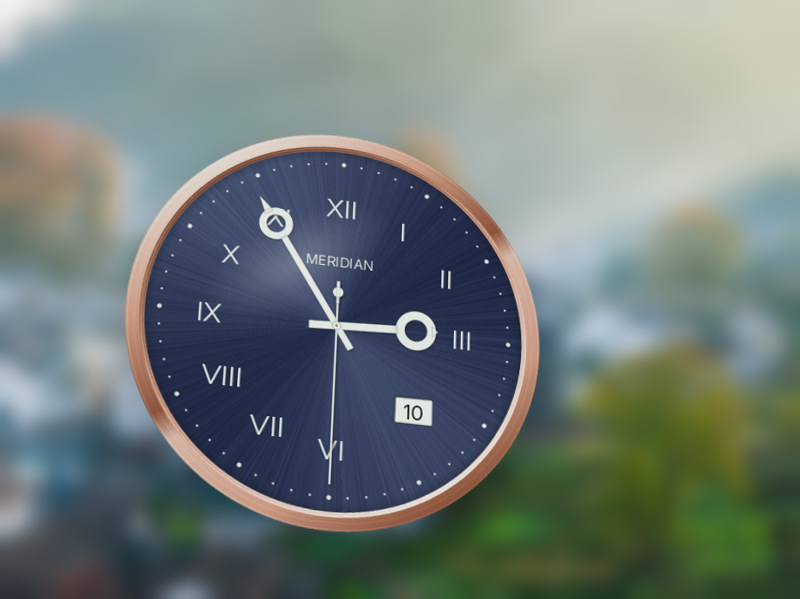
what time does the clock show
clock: 2:54:30
